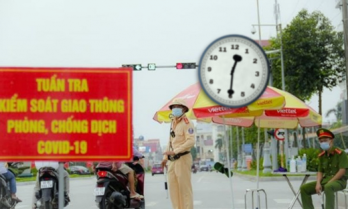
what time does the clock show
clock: 12:30
